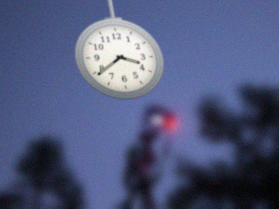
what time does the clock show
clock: 3:39
